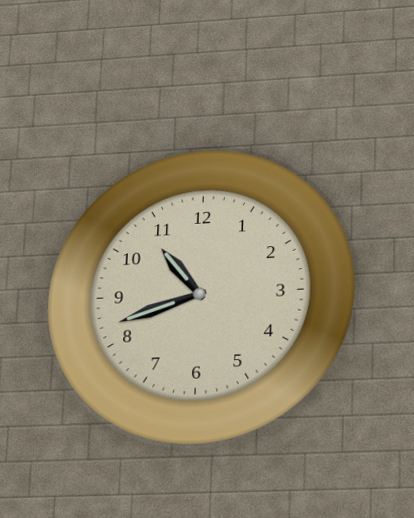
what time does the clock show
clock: 10:42
